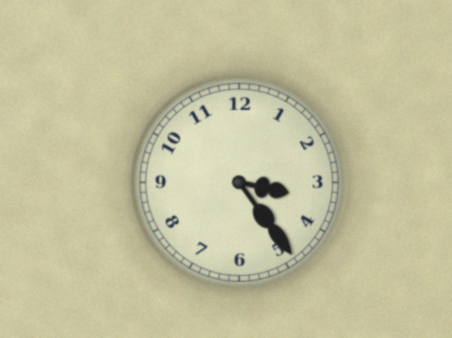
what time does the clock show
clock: 3:24
